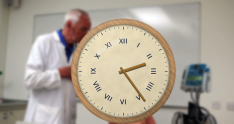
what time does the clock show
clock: 2:24
